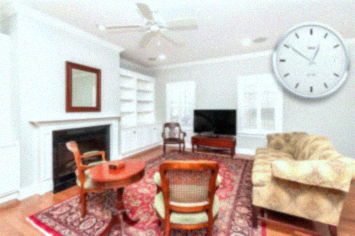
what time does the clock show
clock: 12:51
